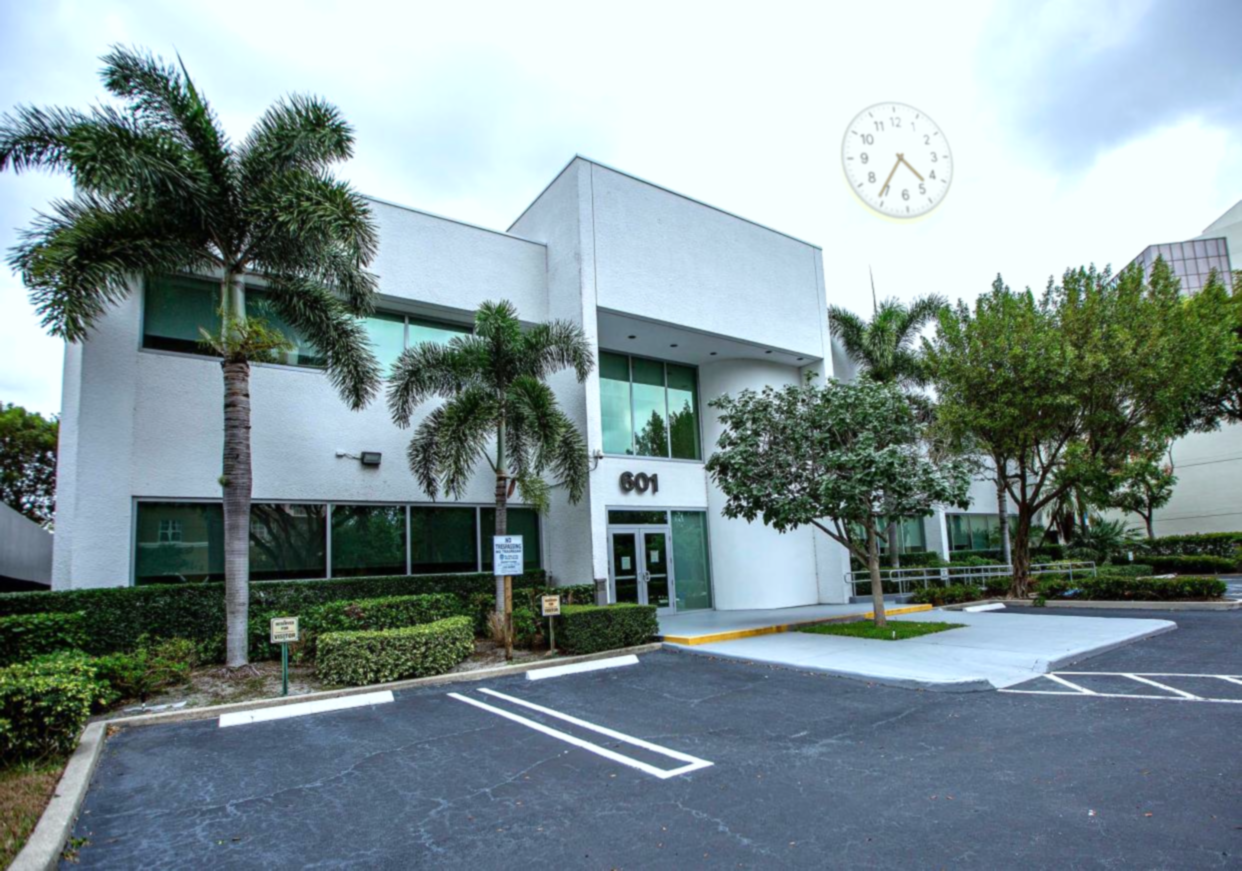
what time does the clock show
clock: 4:36
